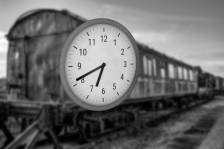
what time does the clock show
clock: 6:41
